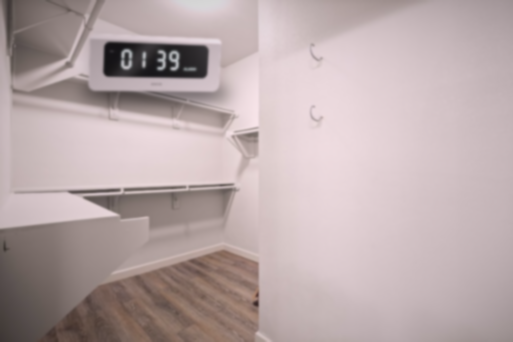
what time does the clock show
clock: 1:39
